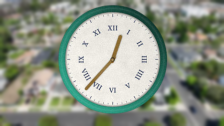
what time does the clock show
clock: 12:37
